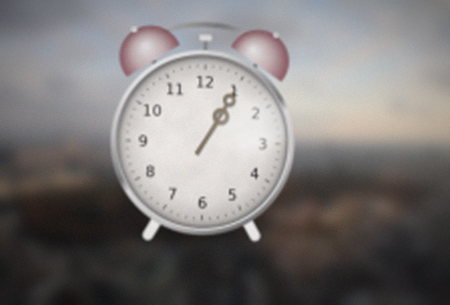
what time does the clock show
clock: 1:05
